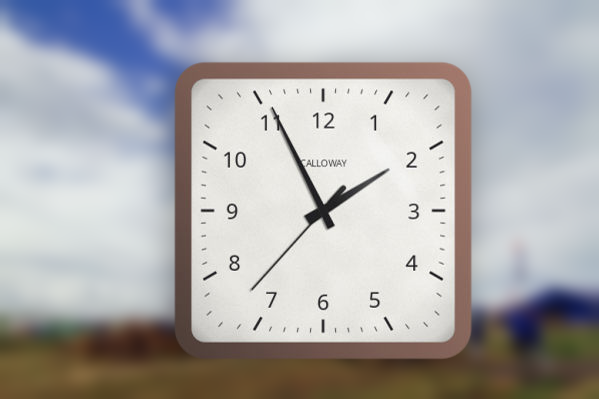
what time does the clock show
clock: 1:55:37
